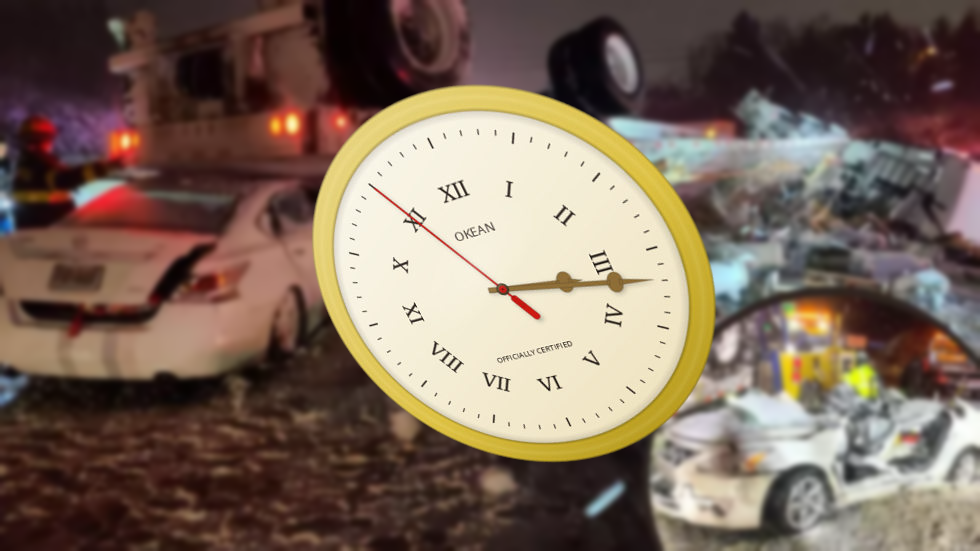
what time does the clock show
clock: 3:16:55
